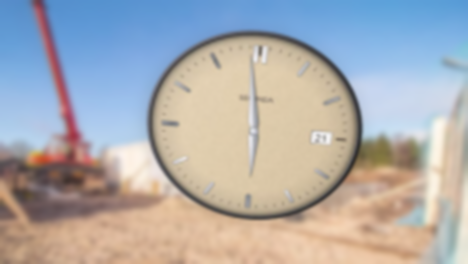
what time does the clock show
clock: 5:59
